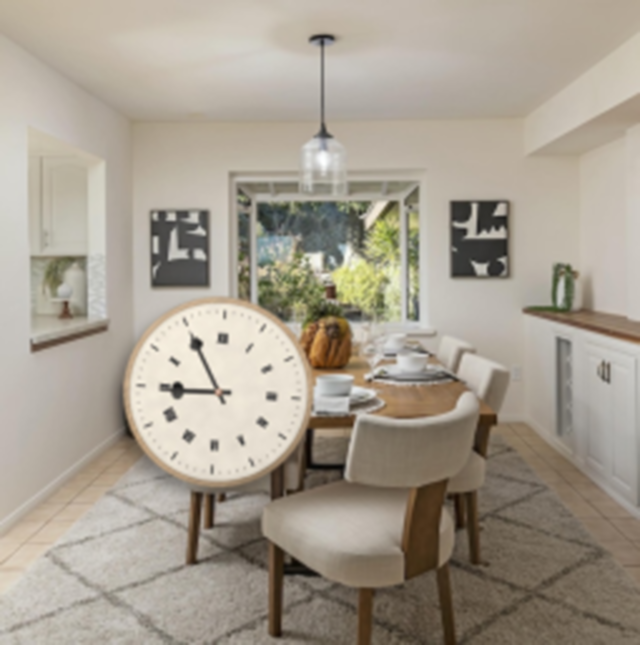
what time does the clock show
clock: 8:55
